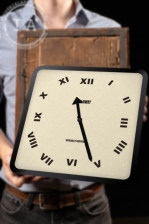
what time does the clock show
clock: 11:26
